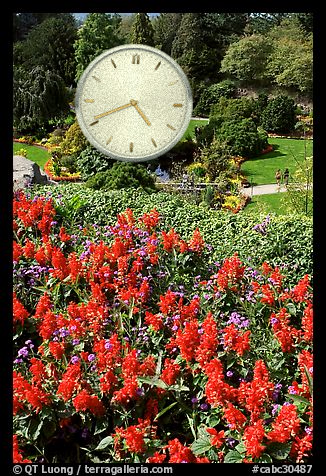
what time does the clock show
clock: 4:41
